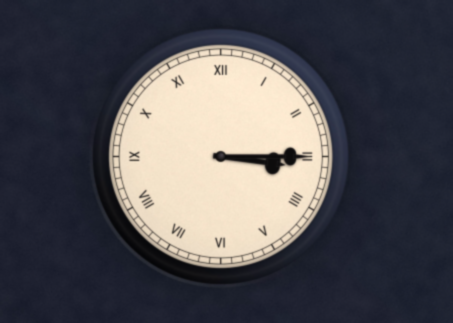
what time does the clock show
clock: 3:15
